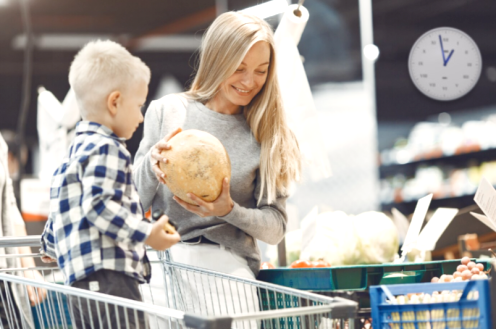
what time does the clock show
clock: 12:58
